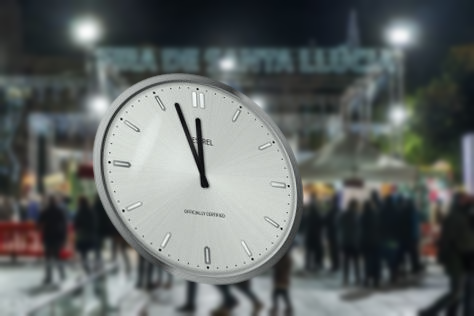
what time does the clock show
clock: 11:57
